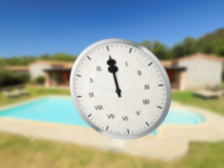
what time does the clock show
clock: 12:00
